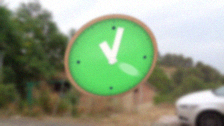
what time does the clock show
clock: 11:02
